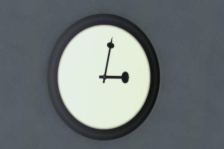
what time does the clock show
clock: 3:02
